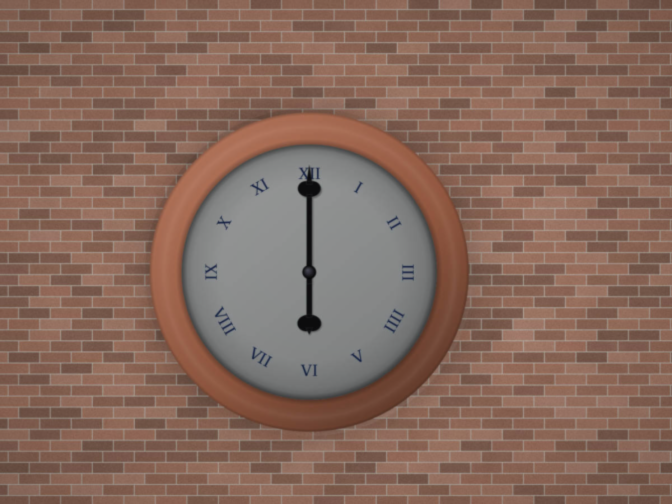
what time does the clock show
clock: 6:00
